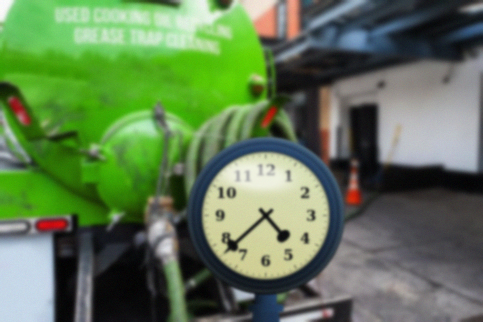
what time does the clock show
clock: 4:38
